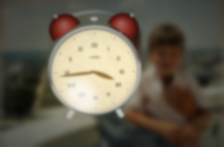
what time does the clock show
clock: 3:44
